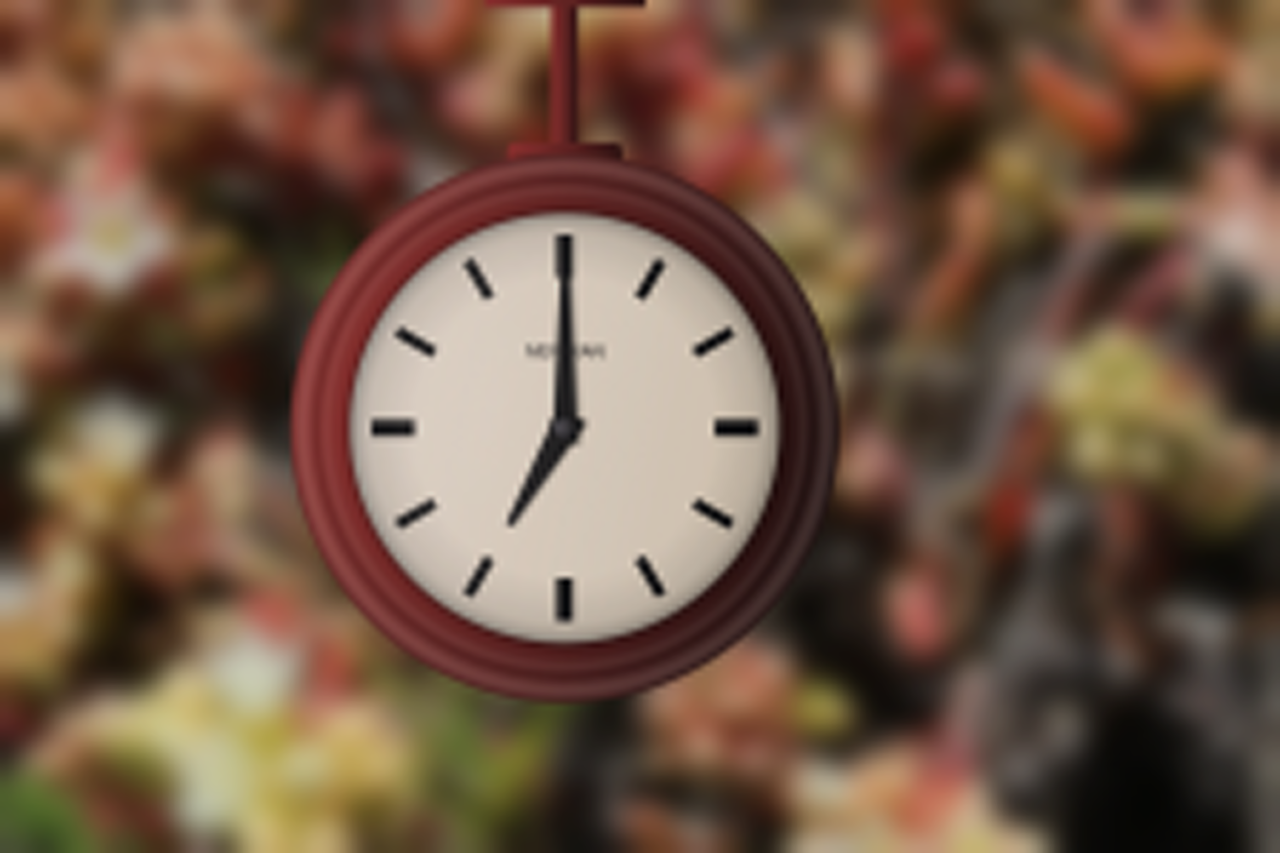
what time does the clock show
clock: 7:00
